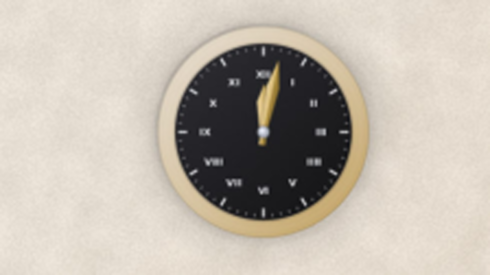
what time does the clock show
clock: 12:02
